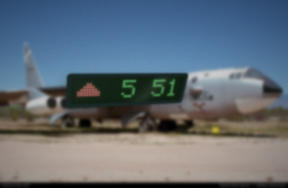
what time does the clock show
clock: 5:51
